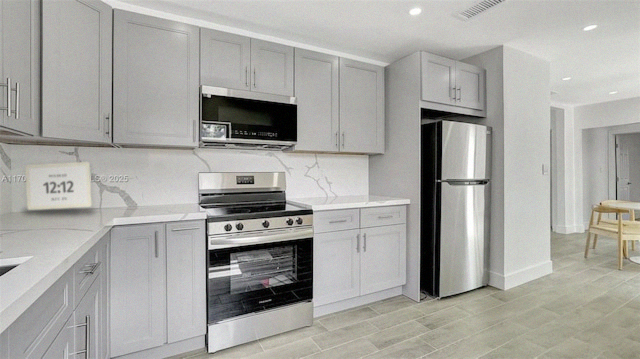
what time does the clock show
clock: 12:12
